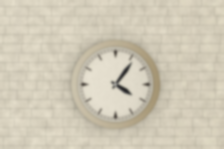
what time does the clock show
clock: 4:06
